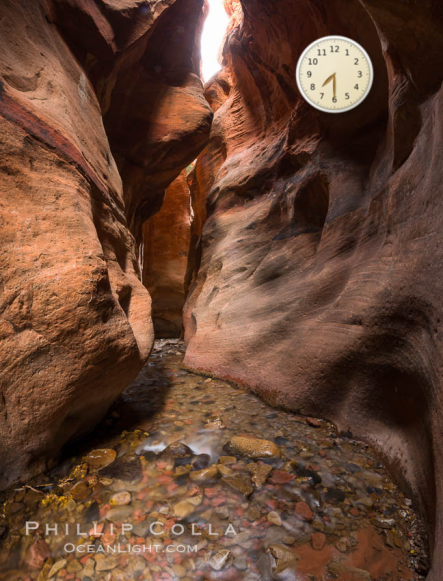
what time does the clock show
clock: 7:30
